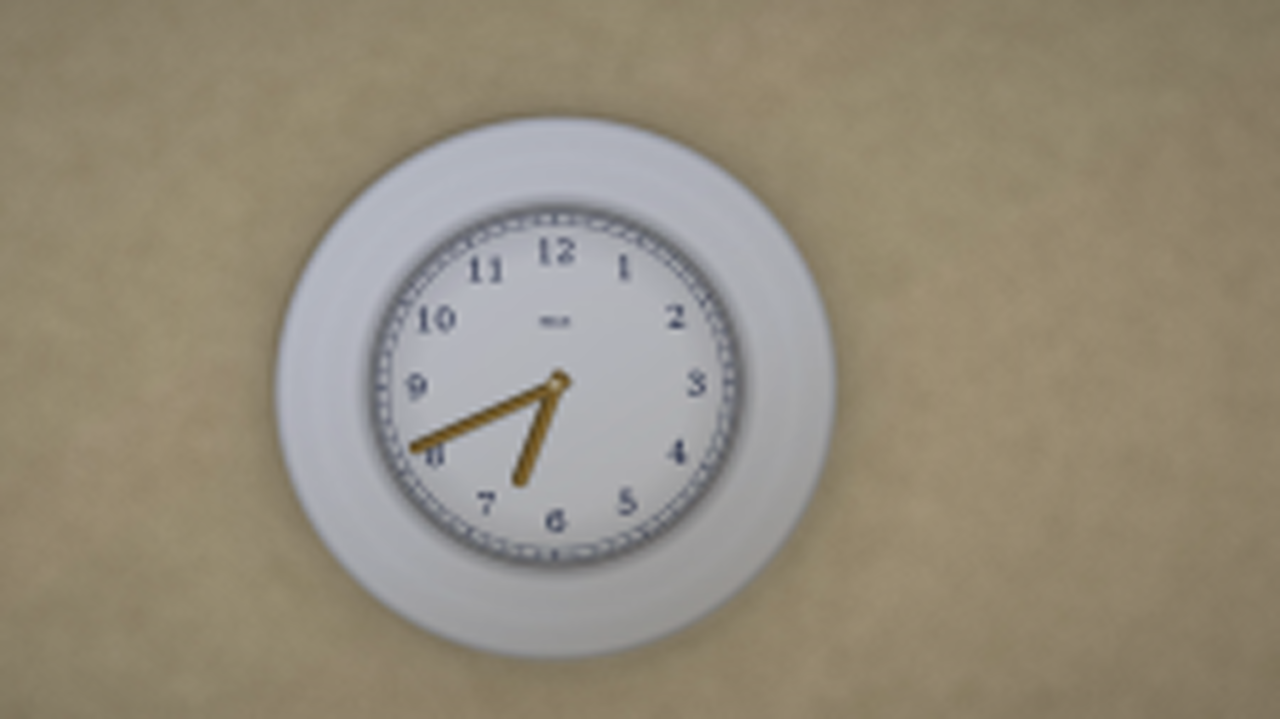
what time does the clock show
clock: 6:41
